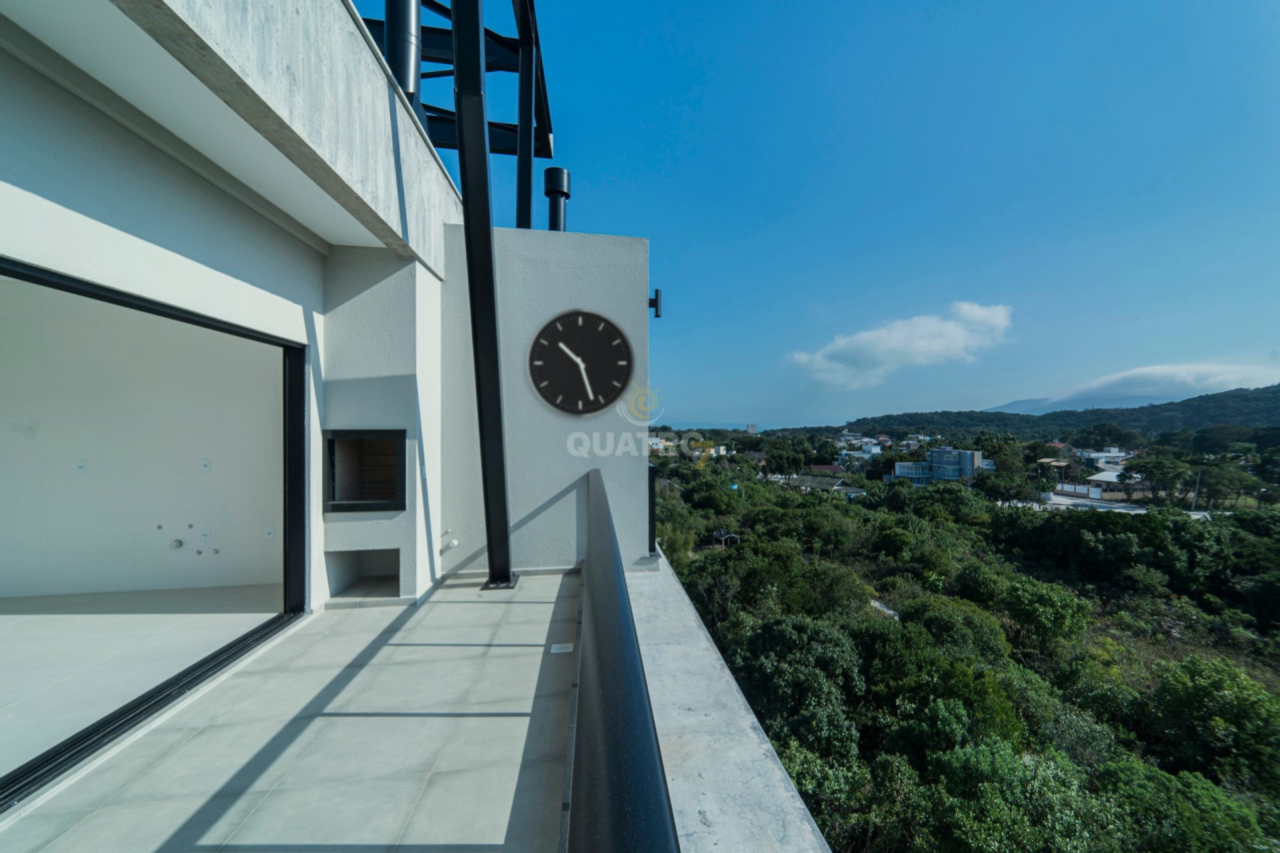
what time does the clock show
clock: 10:27
